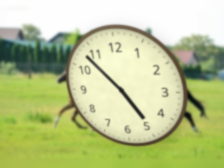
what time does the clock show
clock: 4:53
